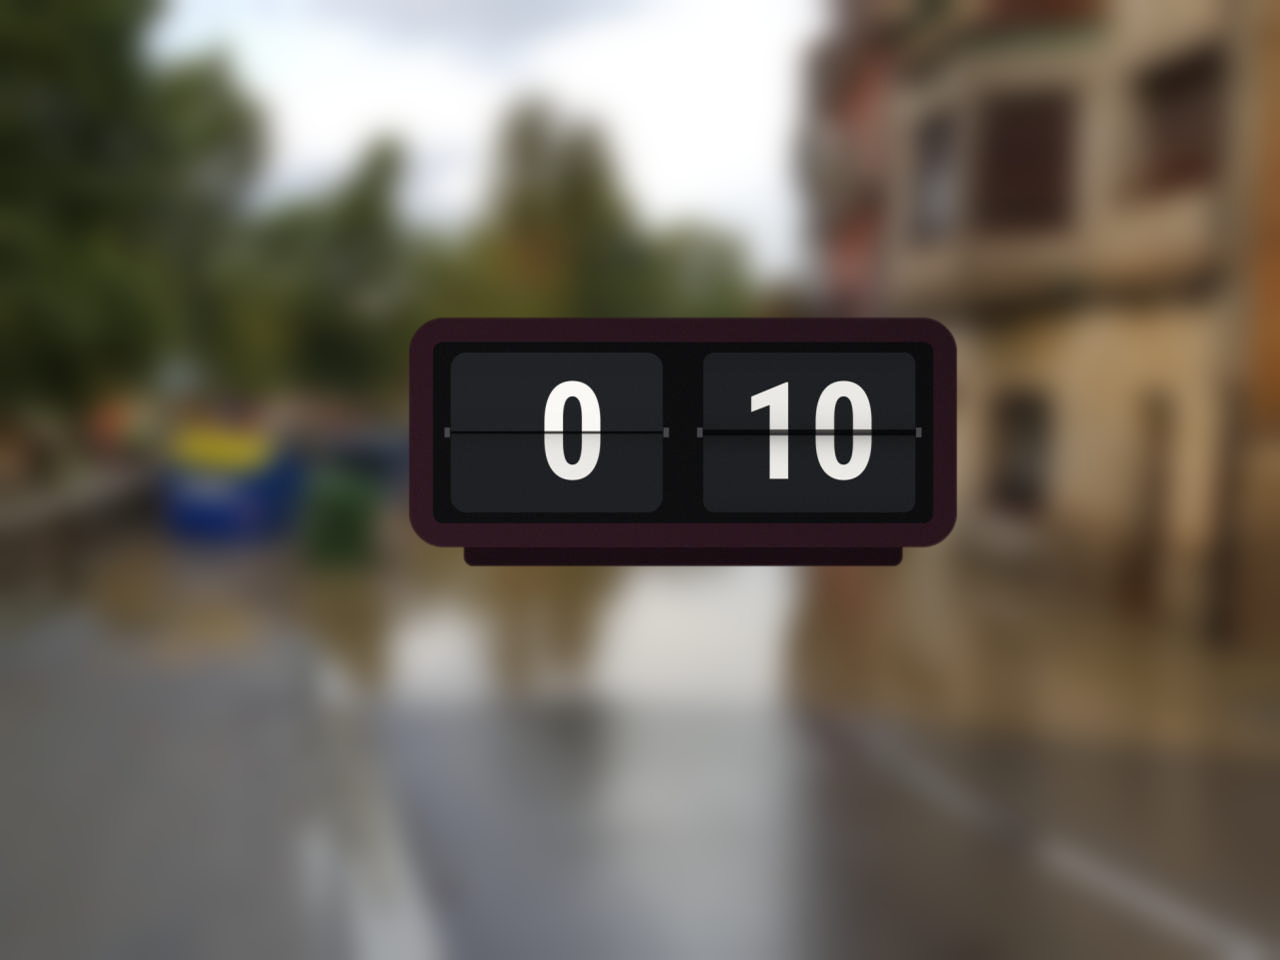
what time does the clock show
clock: 0:10
